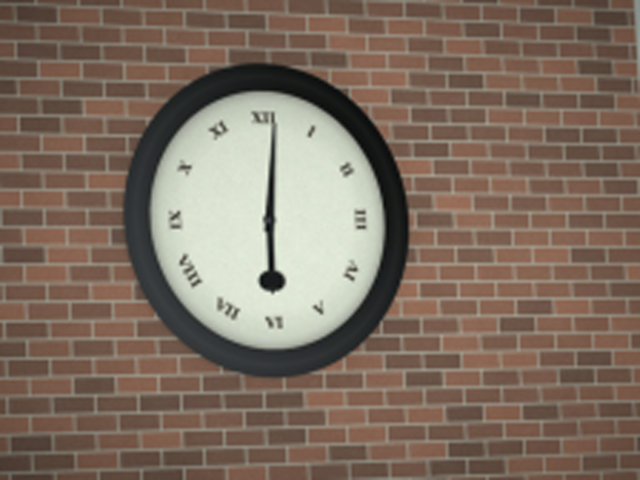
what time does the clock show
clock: 6:01
